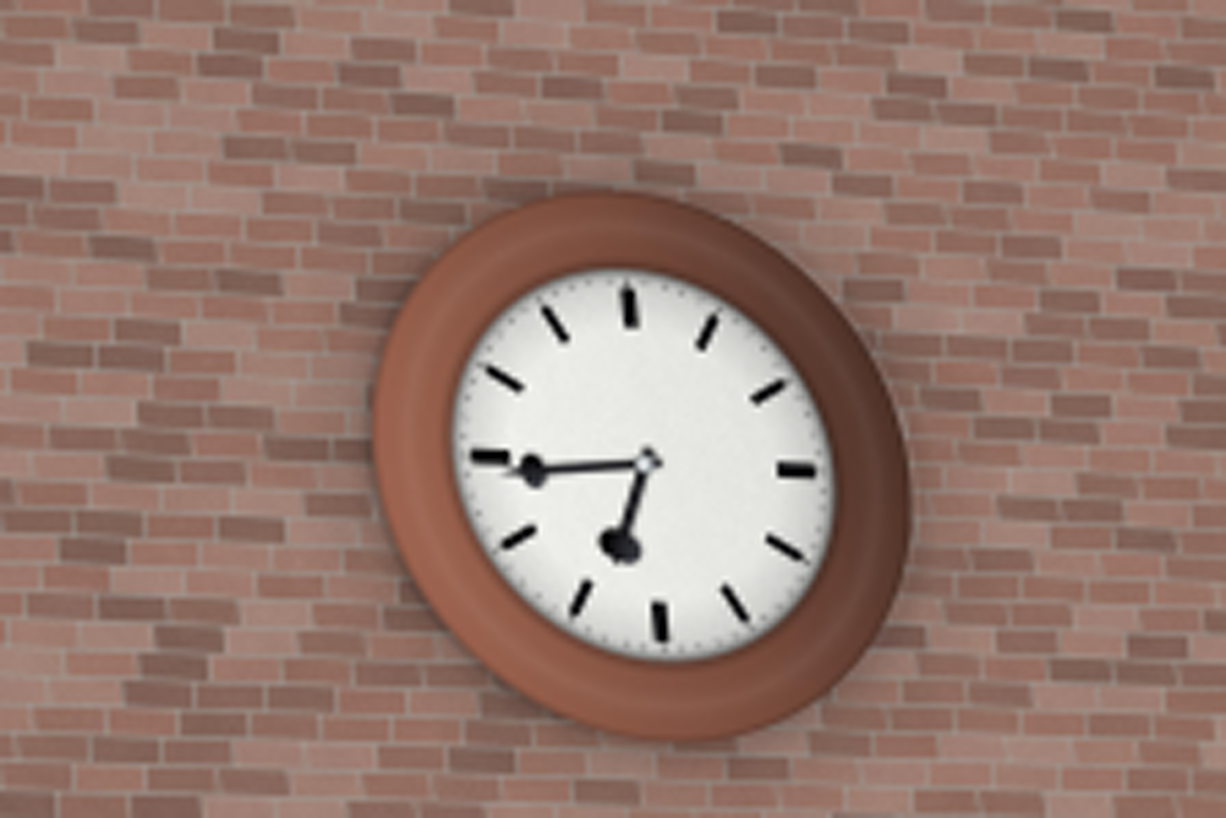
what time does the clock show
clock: 6:44
